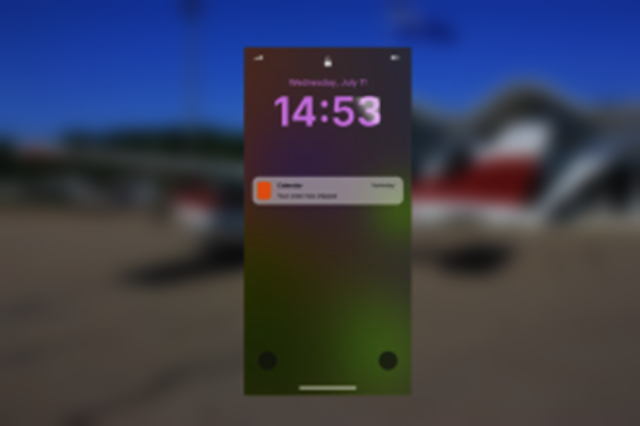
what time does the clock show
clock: 14:53
